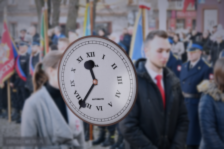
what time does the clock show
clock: 11:37
